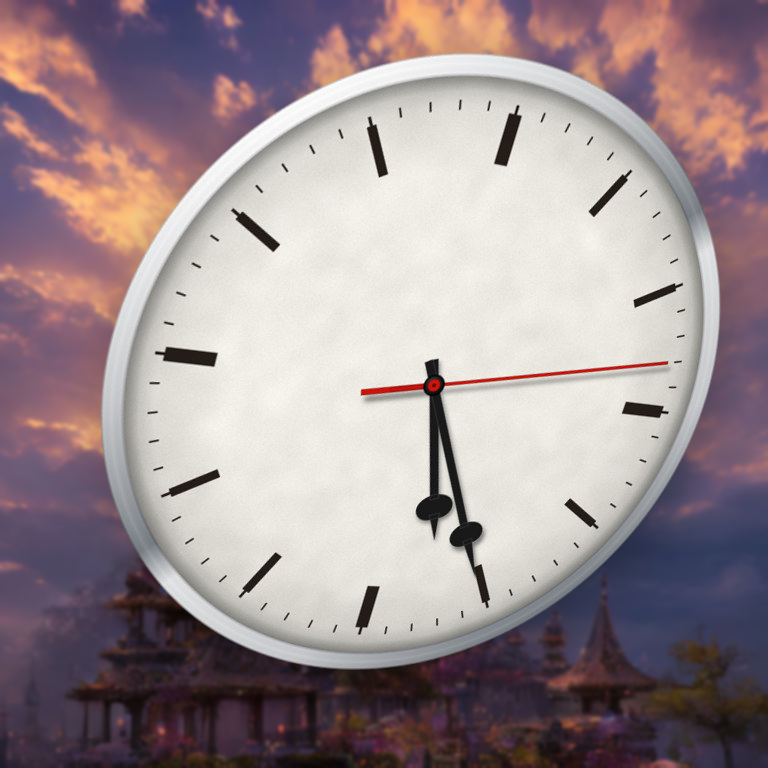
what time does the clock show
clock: 5:25:13
